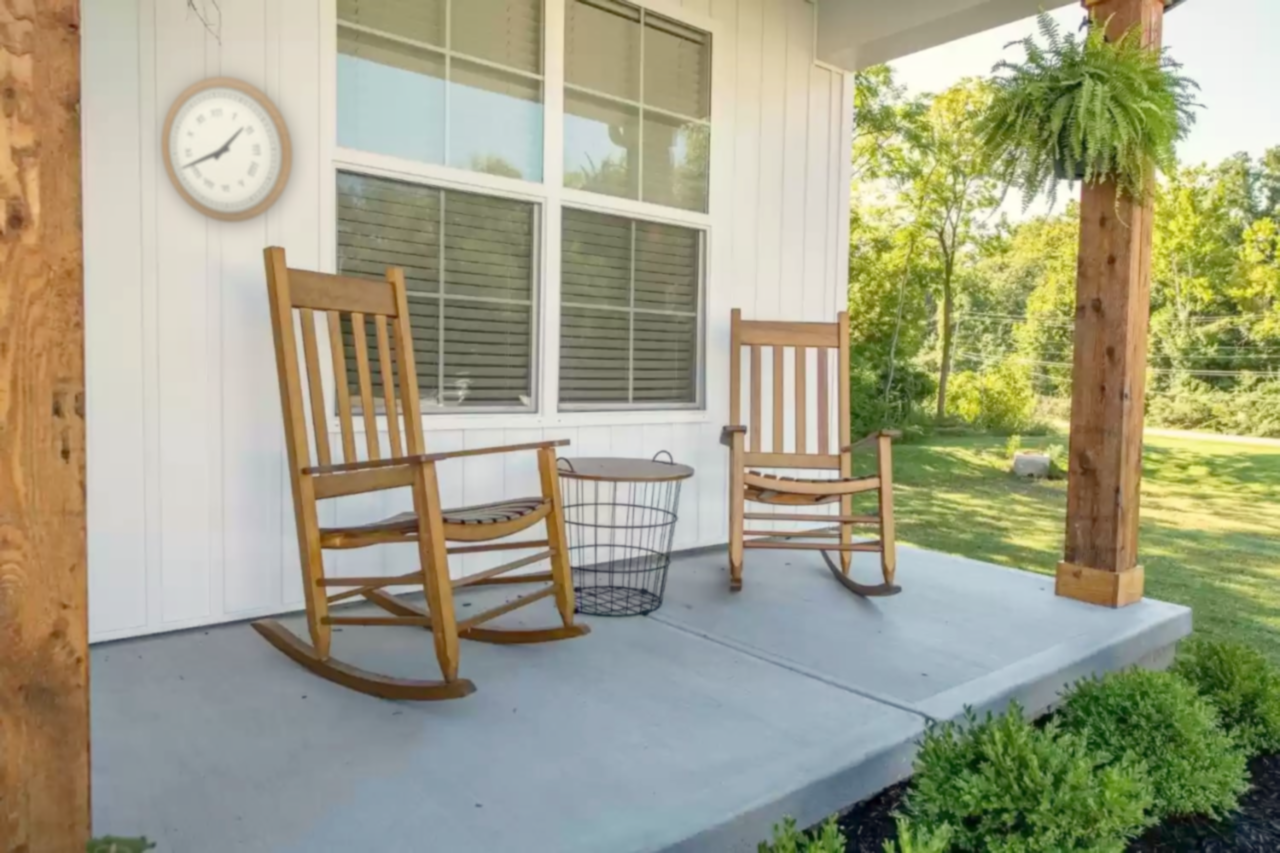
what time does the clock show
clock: 1:42
